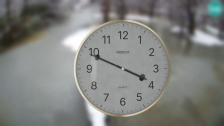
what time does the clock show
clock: 3:49
